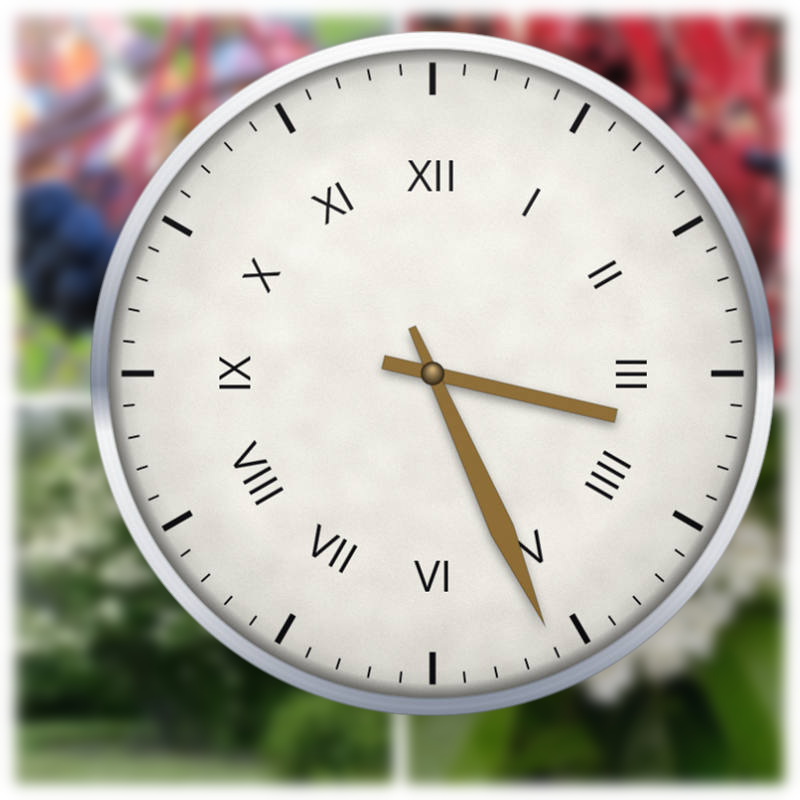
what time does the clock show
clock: 3:26
